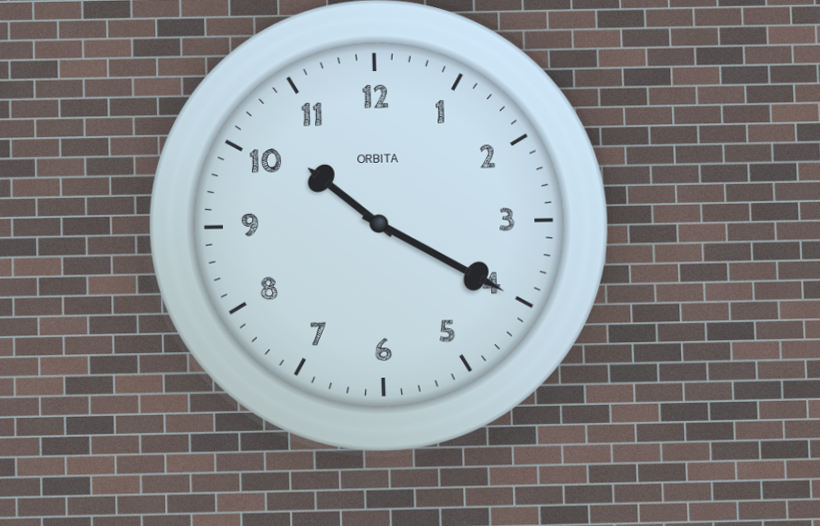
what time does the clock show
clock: 10:20
